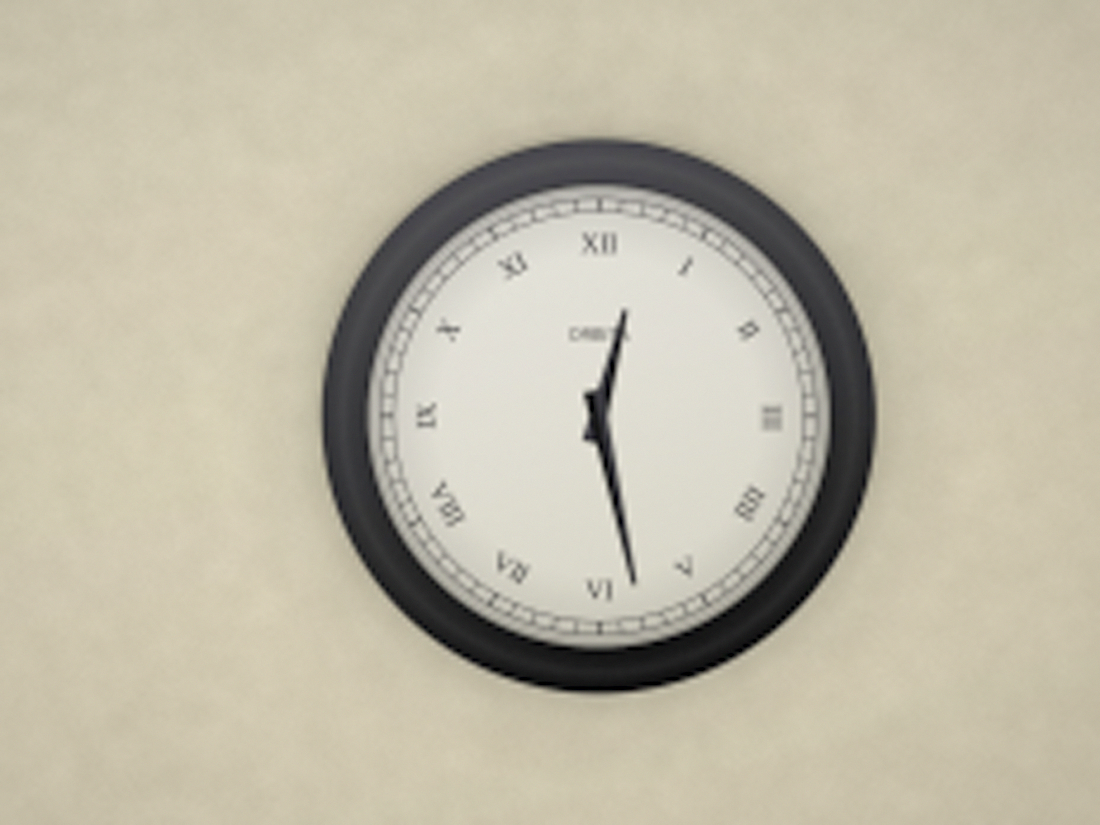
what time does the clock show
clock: 12:28
